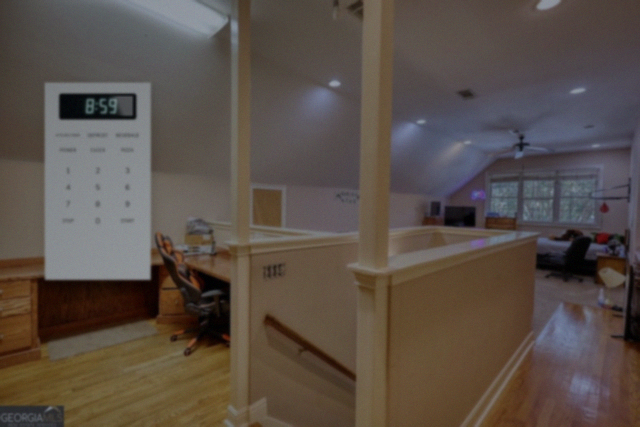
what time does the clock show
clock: 8:59
